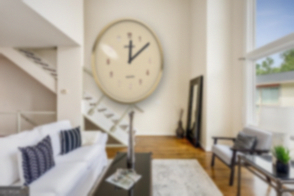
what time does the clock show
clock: 12:09
